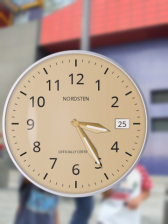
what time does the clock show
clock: 3:25
